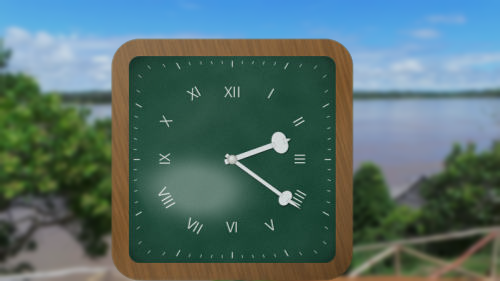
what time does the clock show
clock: 2:21
